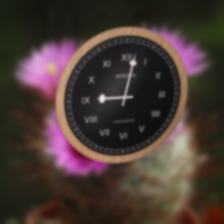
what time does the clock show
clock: 9:02
